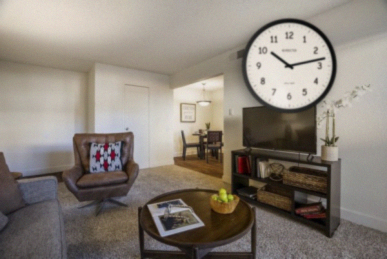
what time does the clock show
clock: 10:13
